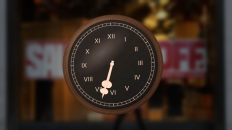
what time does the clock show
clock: 6:33
